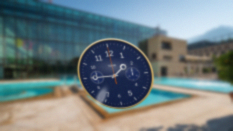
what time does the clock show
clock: 1:45
